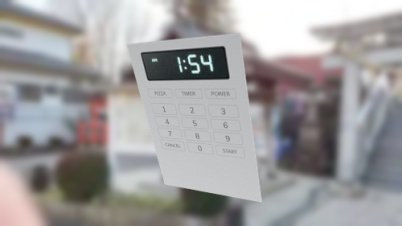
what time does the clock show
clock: 1:54
